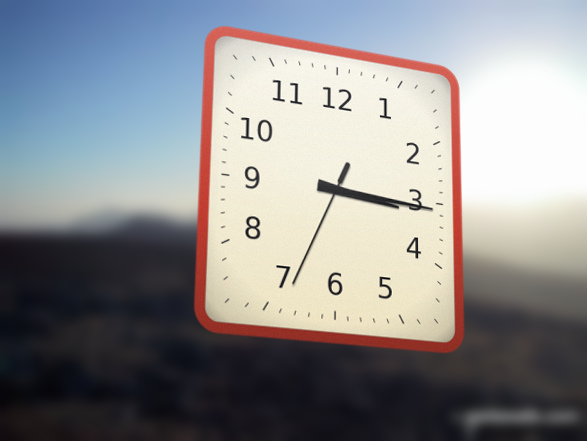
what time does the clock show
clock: 3:15:34
